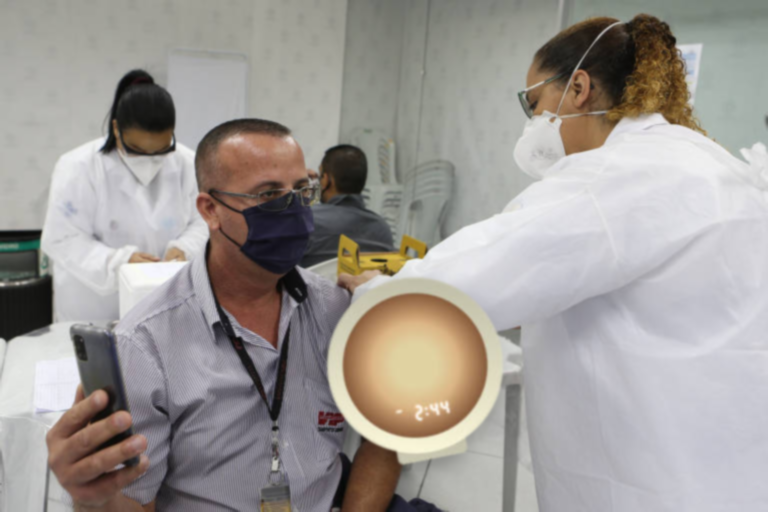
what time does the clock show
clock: 2:44
